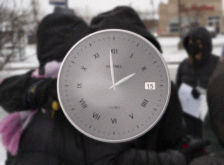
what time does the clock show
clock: 1:59
